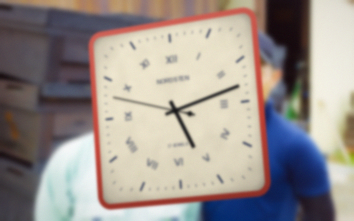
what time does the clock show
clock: 5:12:48
